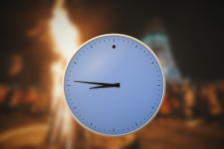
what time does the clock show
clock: 8:46
